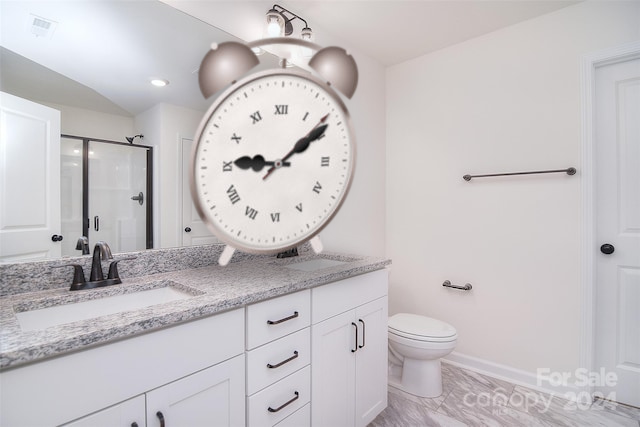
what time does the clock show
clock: 9:09:08
